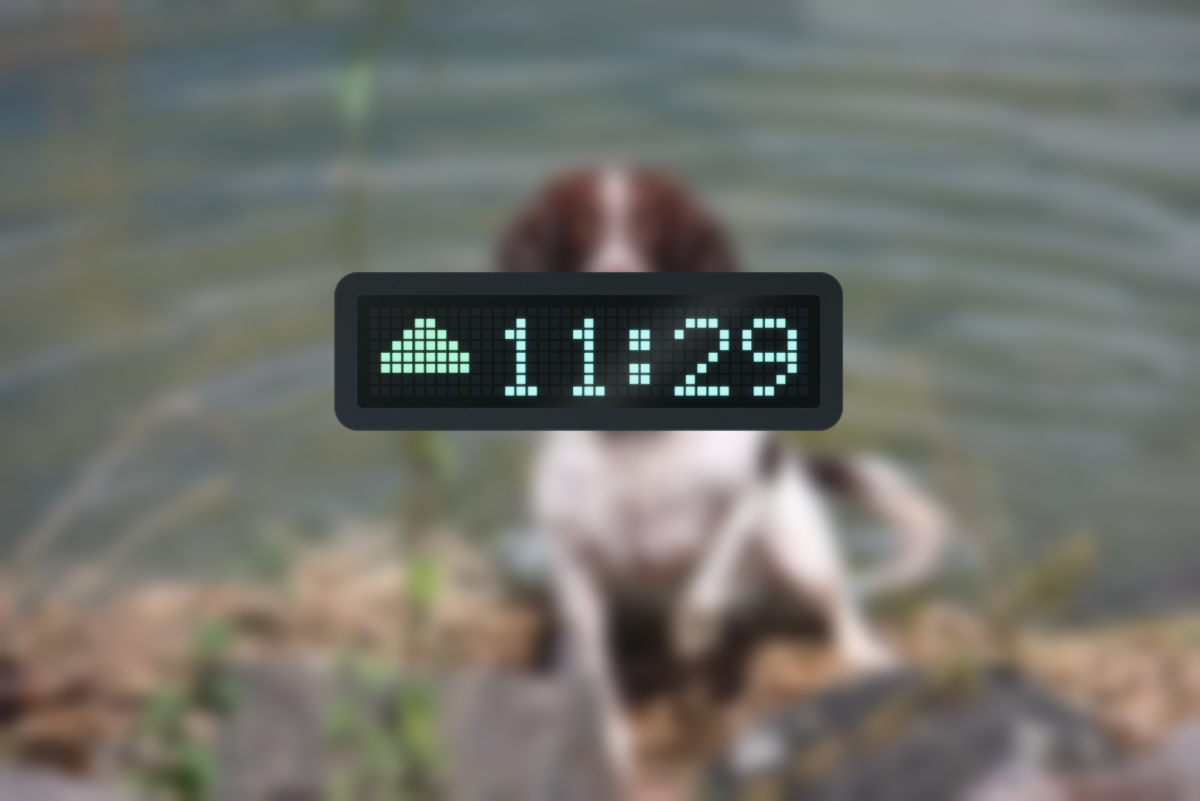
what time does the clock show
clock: 11:29
